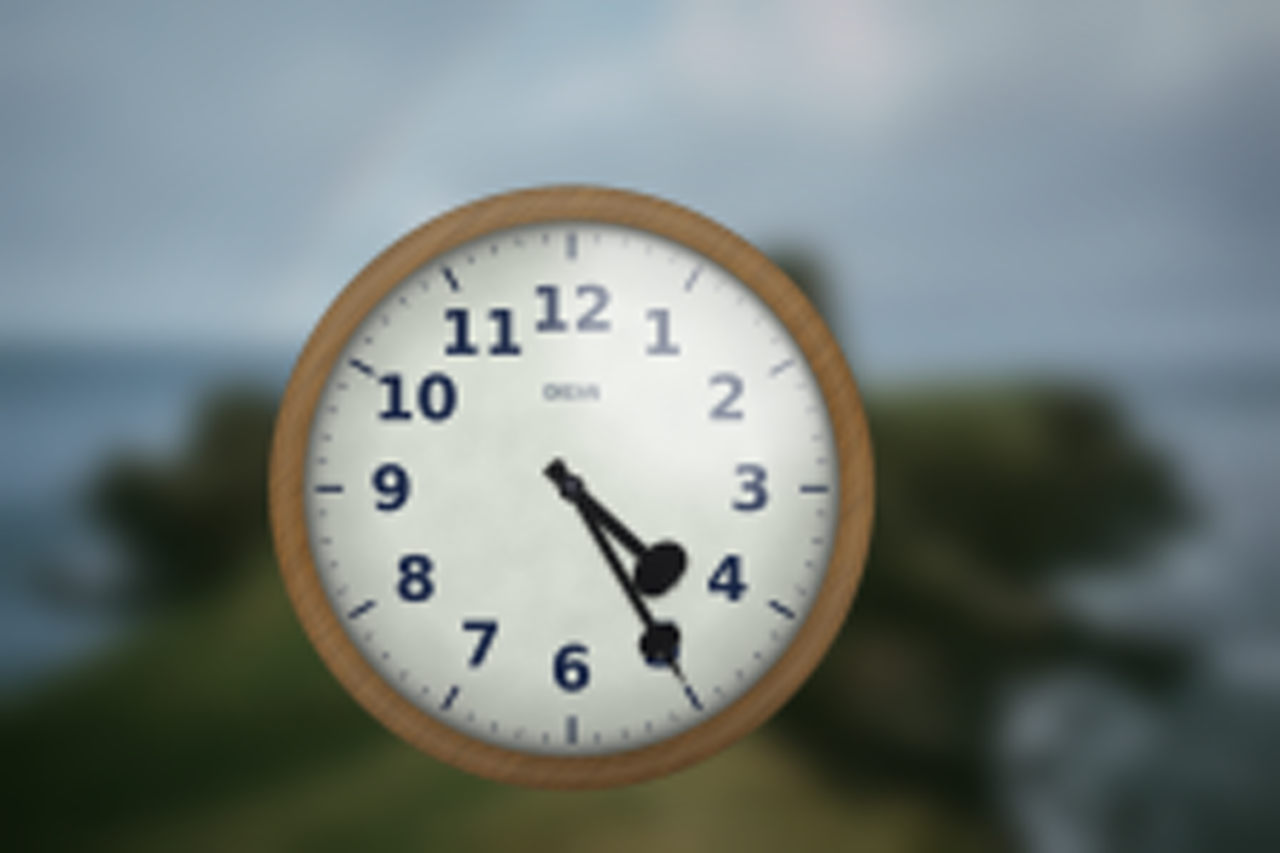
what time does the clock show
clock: 4:25
